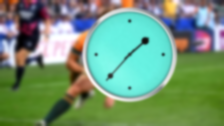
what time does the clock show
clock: 1:37
